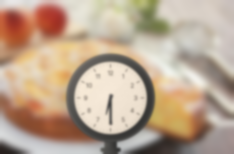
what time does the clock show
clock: 6:30
